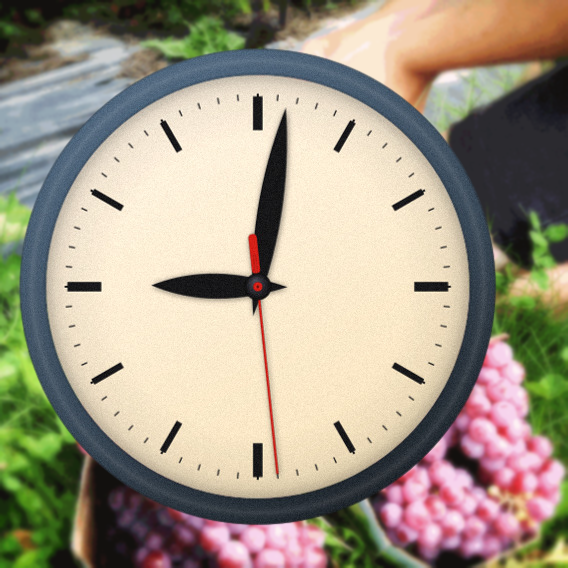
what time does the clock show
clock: 9:01:29
